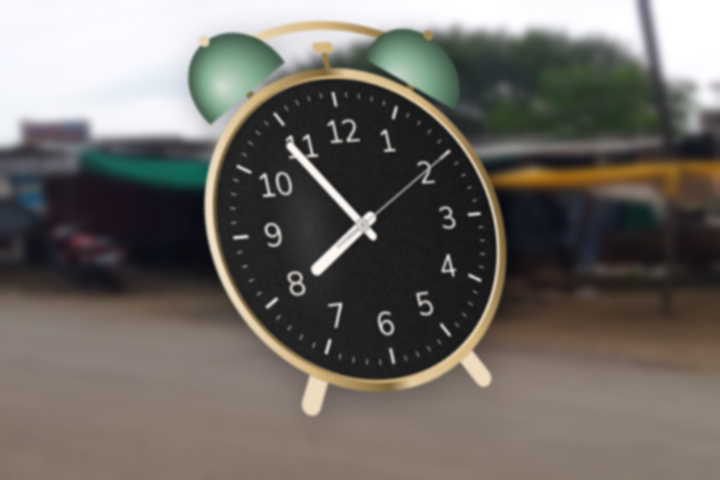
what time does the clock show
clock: 7:54:10
